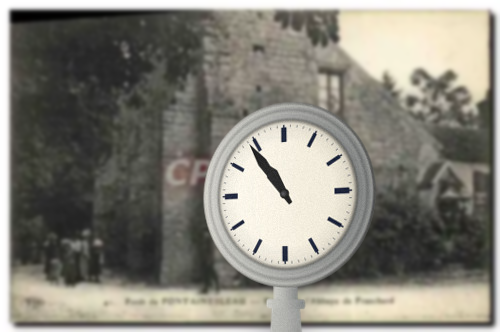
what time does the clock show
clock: 10:54
